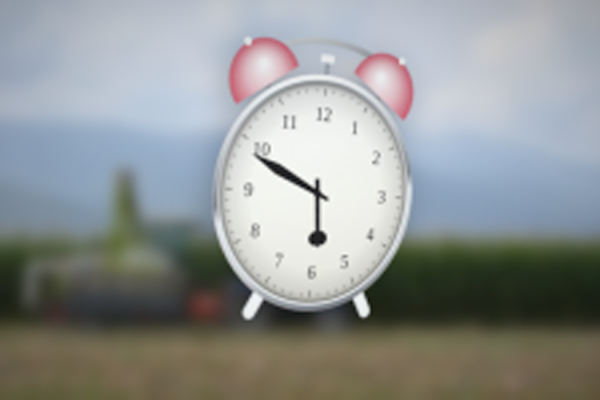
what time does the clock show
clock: 5:49
